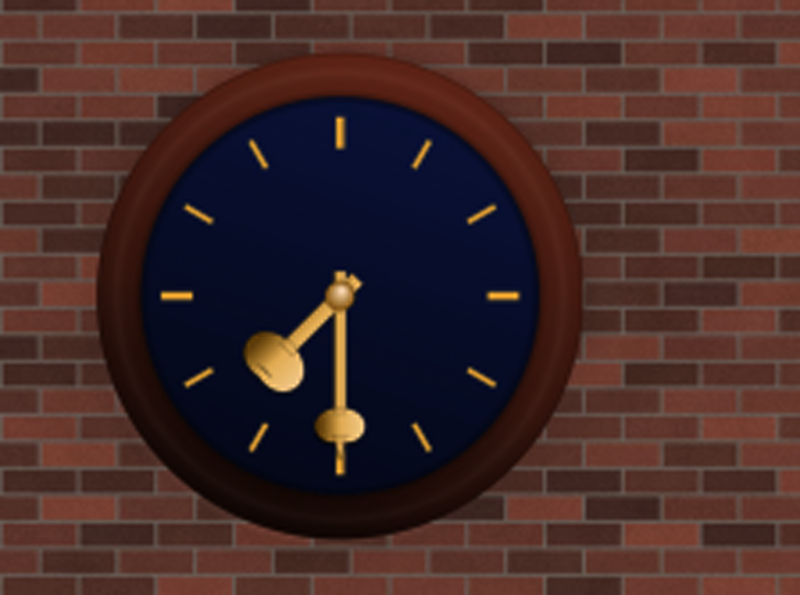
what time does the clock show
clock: 7:30
